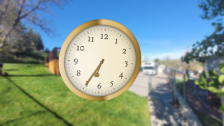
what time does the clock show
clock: 6:35
